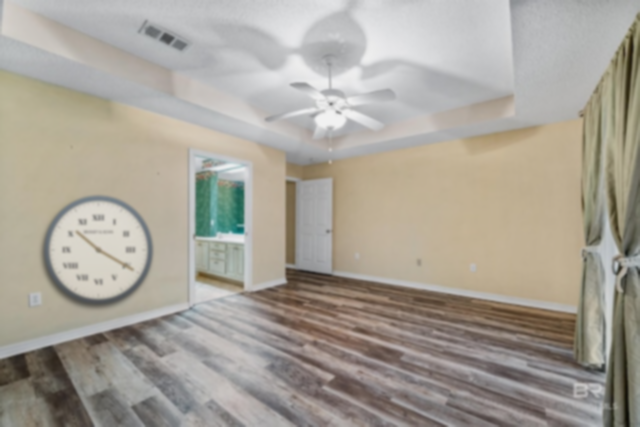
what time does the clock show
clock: 10:20
